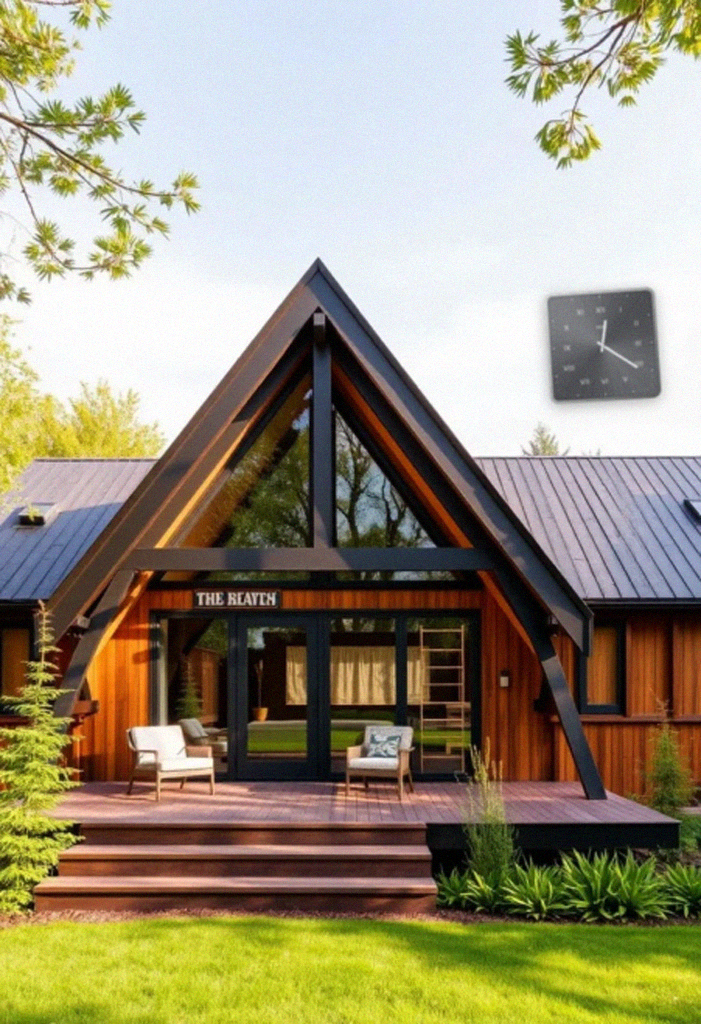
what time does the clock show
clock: 12:21
